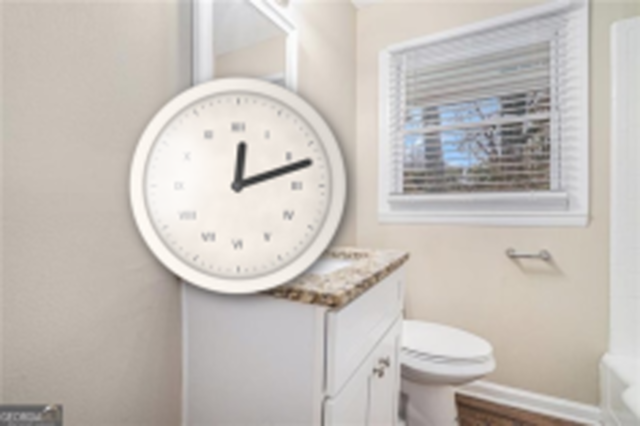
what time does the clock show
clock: 12:12
